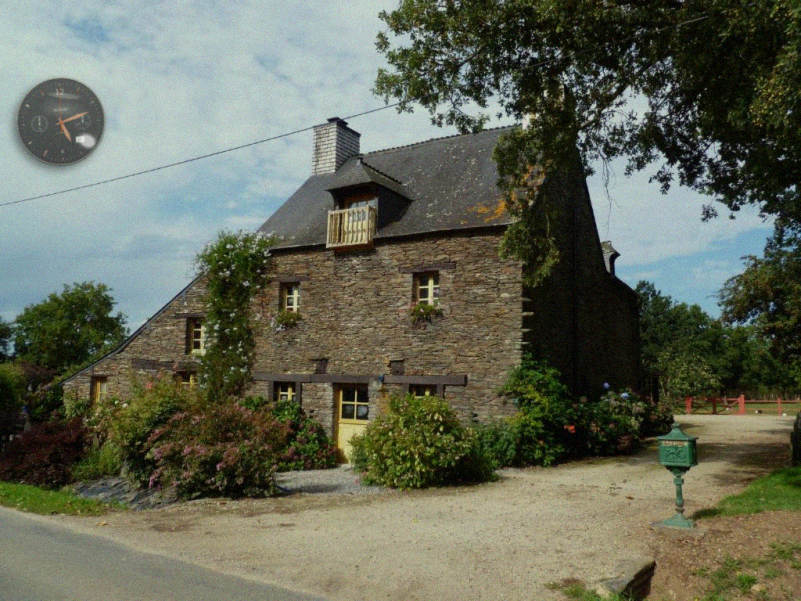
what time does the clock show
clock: 5:12
